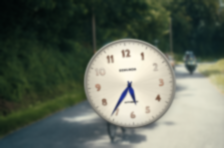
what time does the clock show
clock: 5:36
